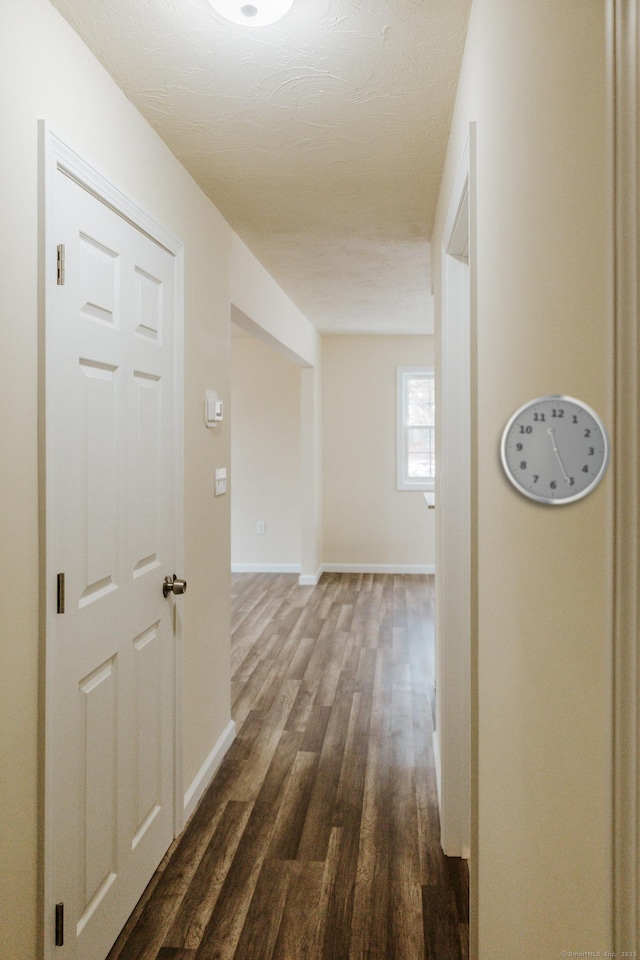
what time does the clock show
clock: 11:26
